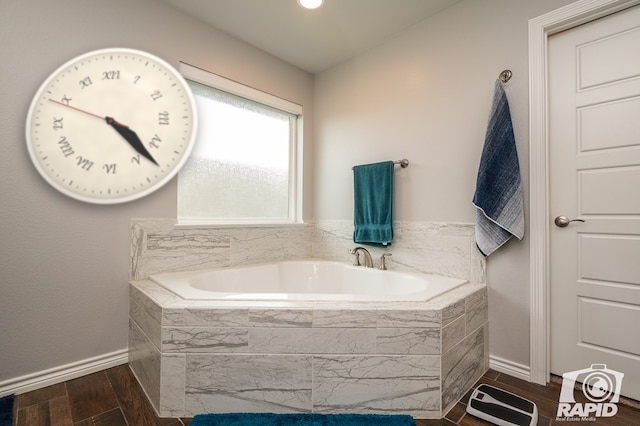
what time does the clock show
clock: 4:22:49
